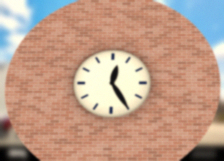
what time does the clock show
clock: 12:25
